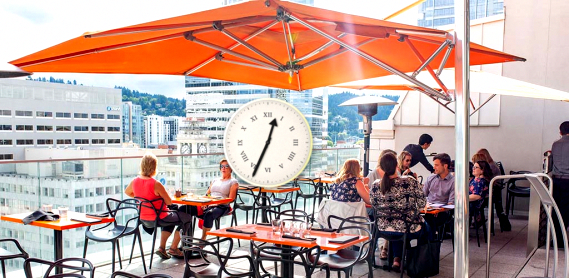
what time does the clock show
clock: 12:34
